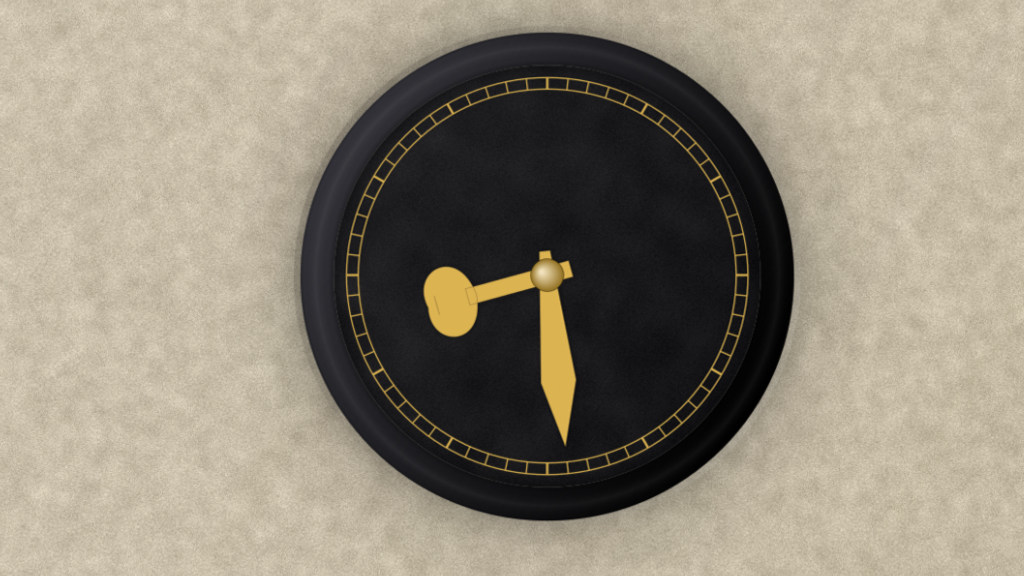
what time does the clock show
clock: 8:29
